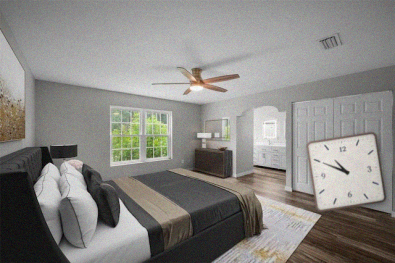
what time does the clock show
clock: 10:50
